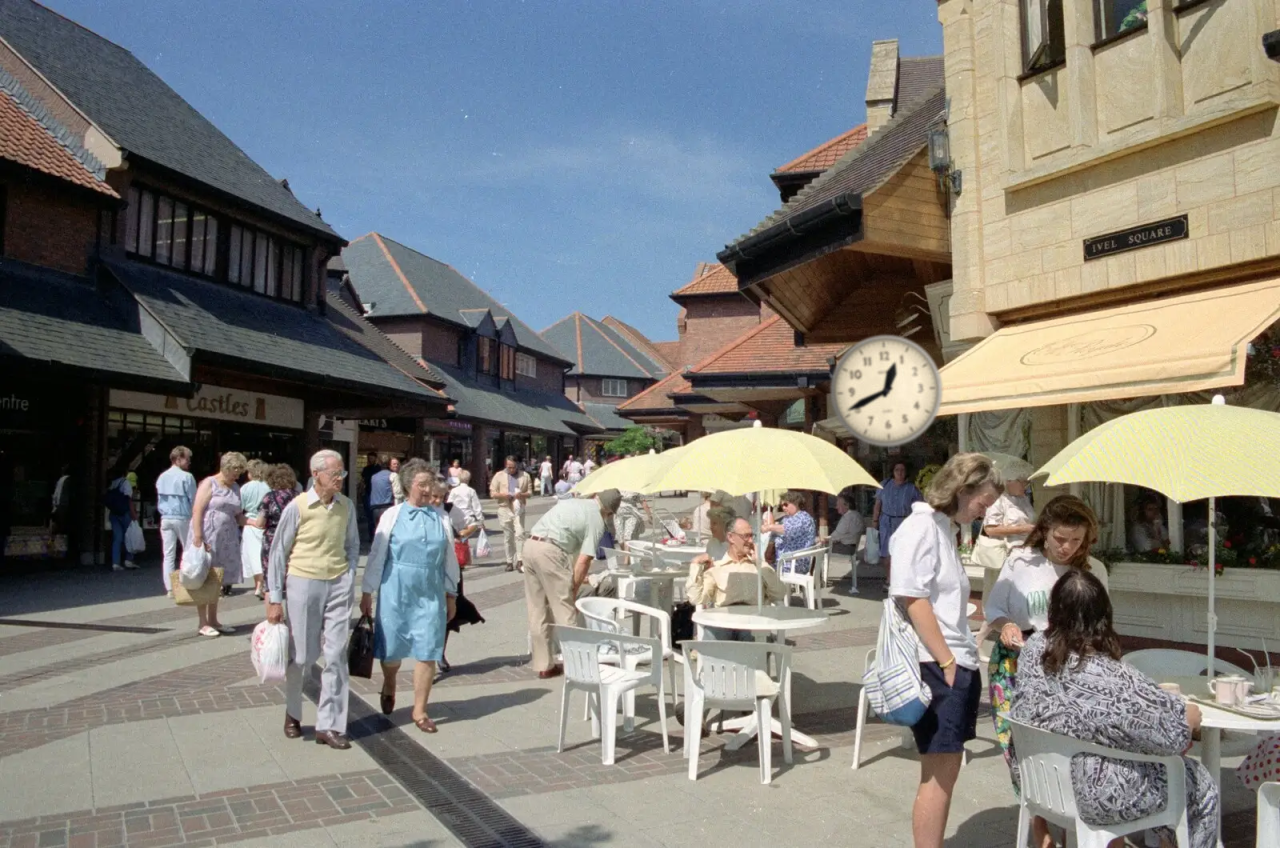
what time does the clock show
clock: 12:41
